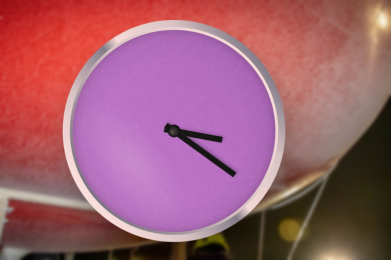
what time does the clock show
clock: 3:21
